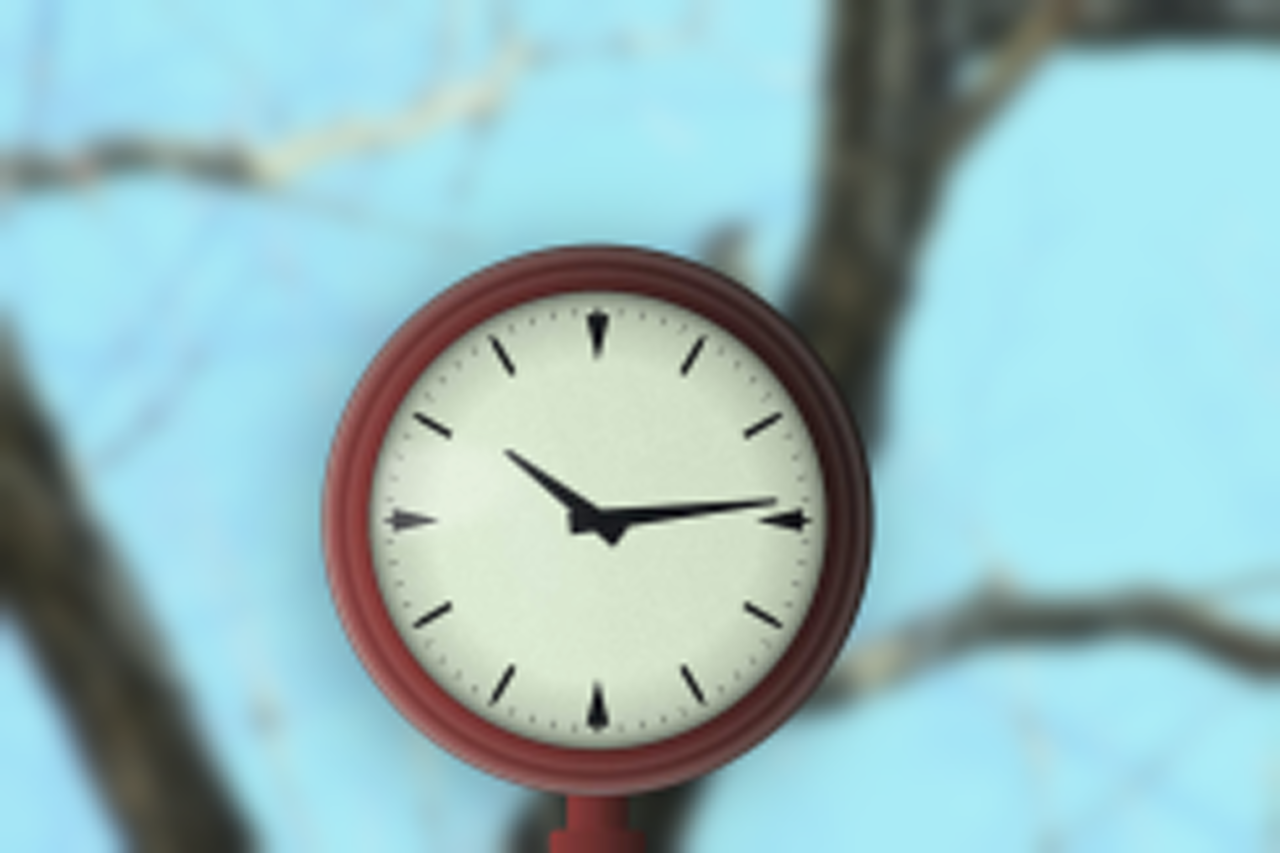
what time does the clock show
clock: 10:14
